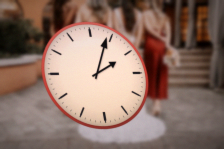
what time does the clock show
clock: 2:04
